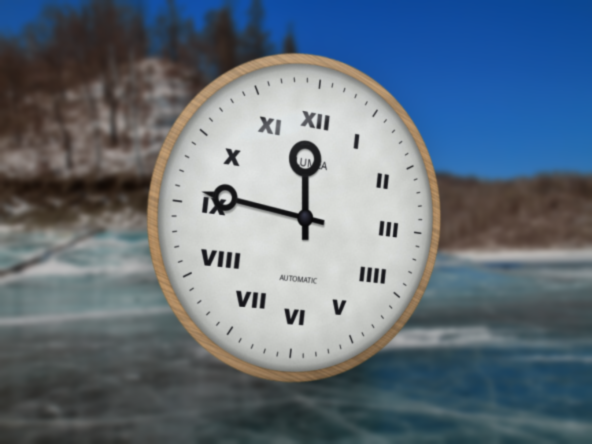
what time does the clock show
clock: 11:46
